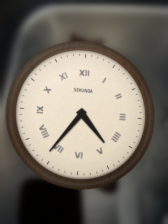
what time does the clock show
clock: 4:36
